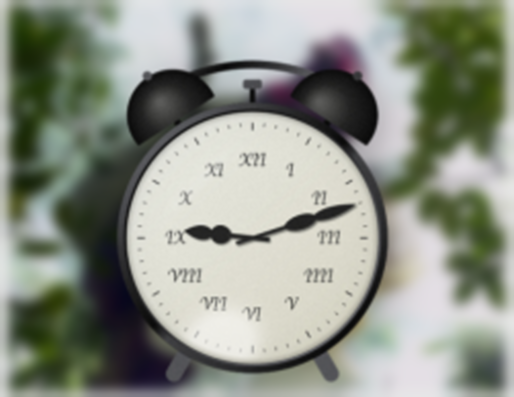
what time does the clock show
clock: 9:12
